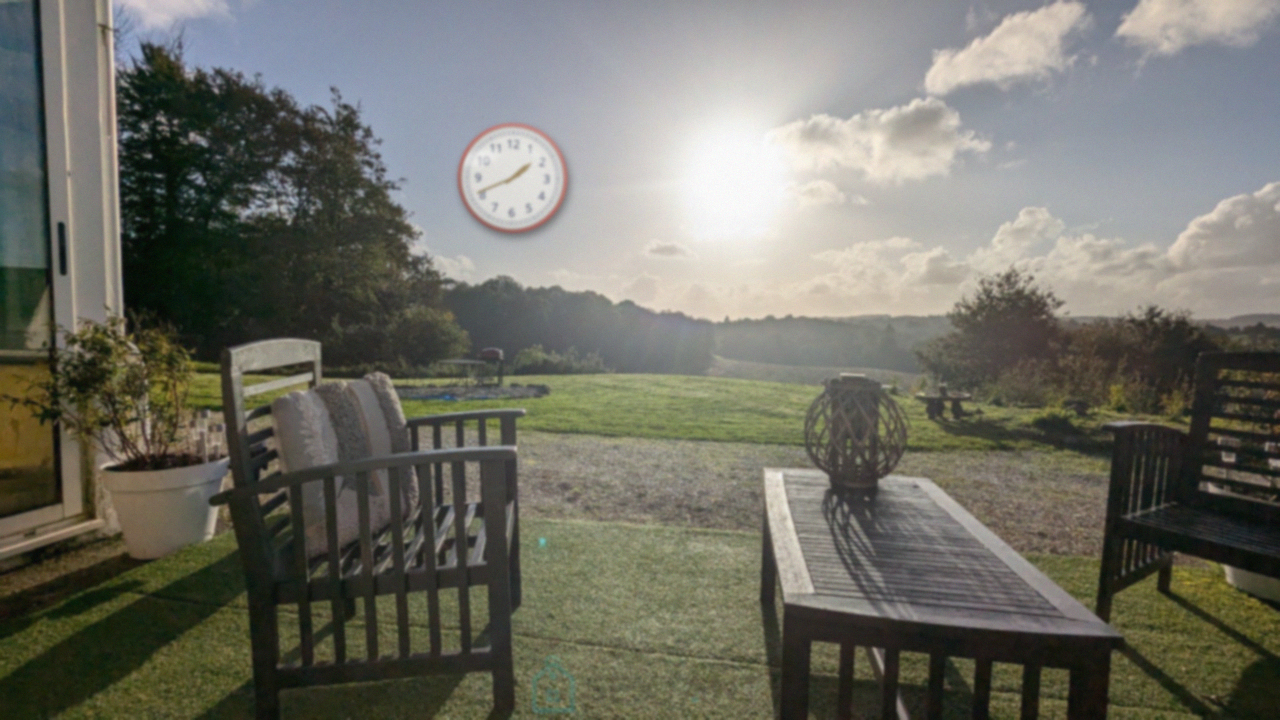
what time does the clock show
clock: 1:41
